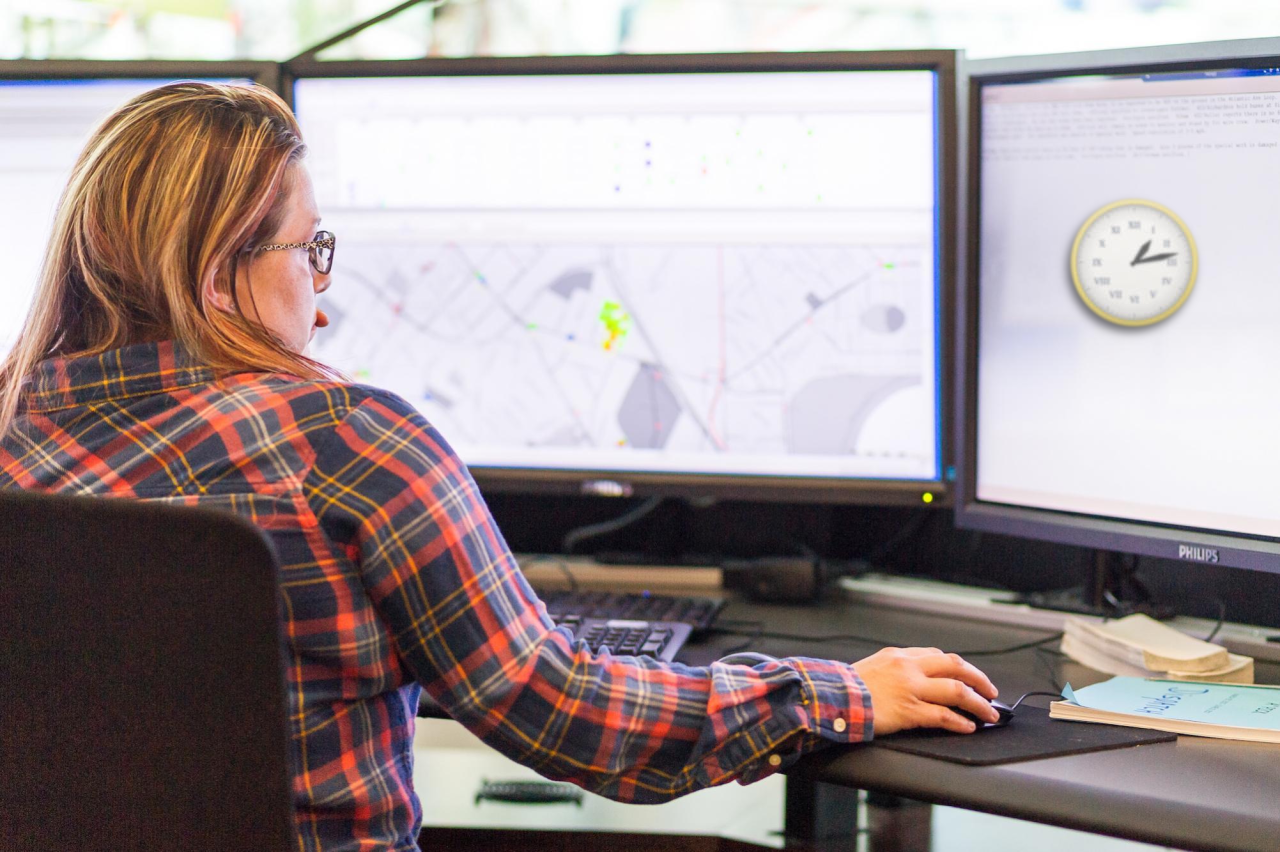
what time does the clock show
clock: 1:13
